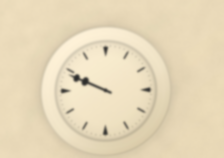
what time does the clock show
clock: 9:49
